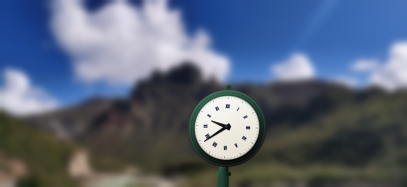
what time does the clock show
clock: 9:39
